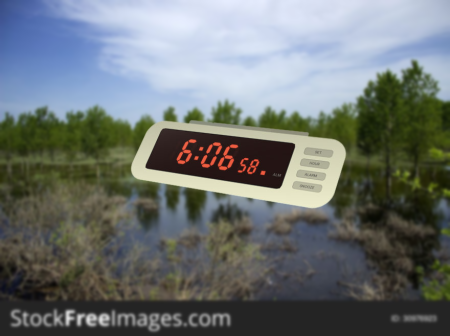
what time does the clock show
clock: 6:06:58
